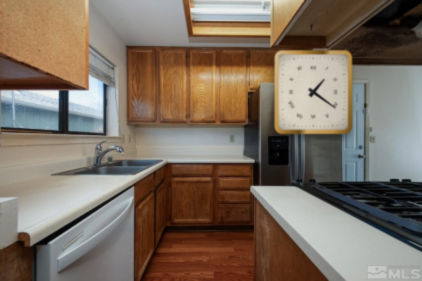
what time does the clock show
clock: 1:21
